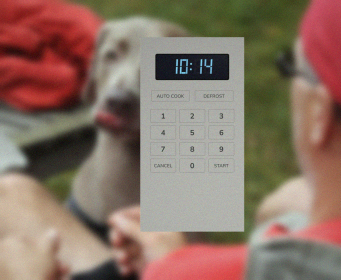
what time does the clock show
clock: 10:14
